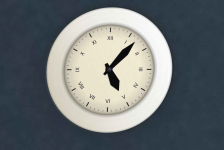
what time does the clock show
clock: 5:07
